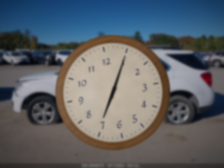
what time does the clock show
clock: 7:05
